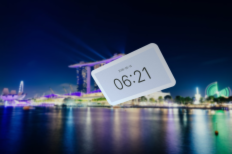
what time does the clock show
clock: 6:21
